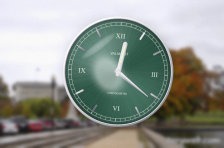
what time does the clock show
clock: 12:21
